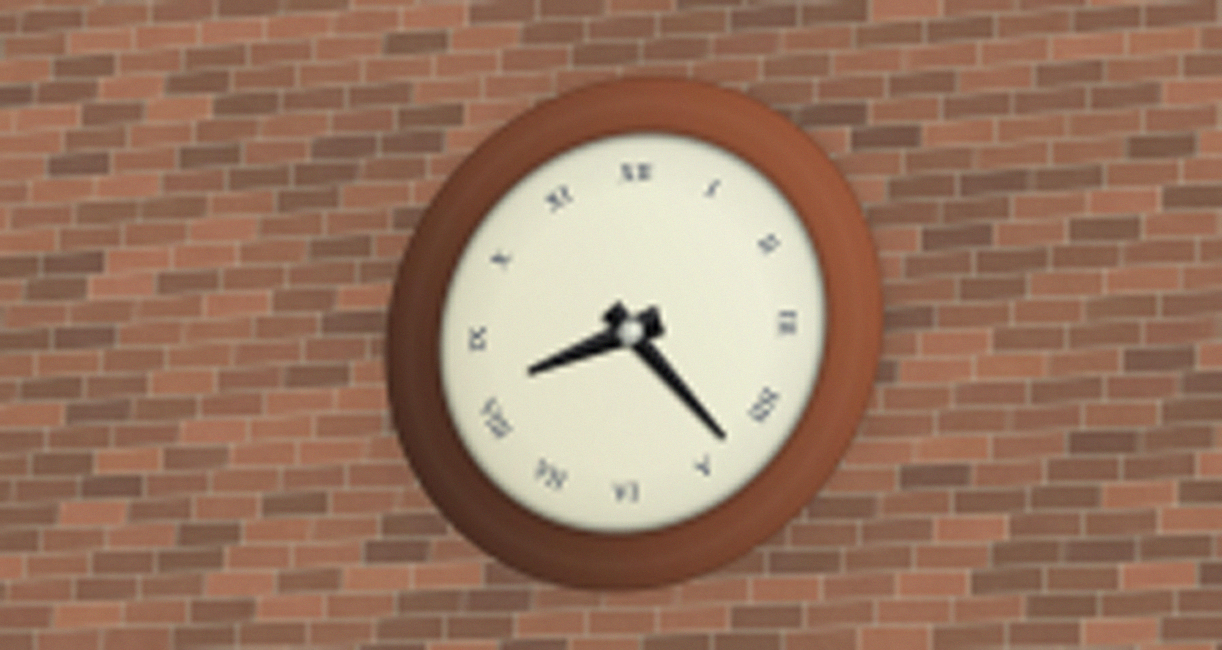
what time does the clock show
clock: 8:23
